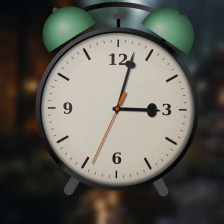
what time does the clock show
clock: 3:02:34
